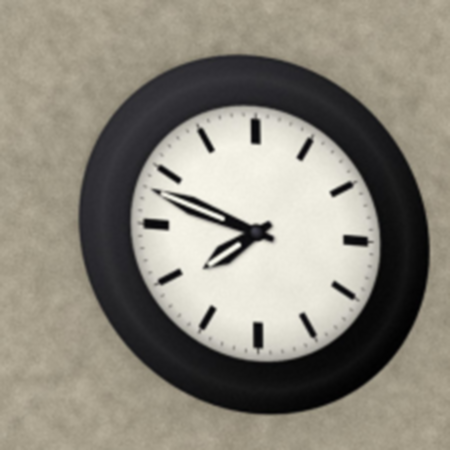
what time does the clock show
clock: 7:48
